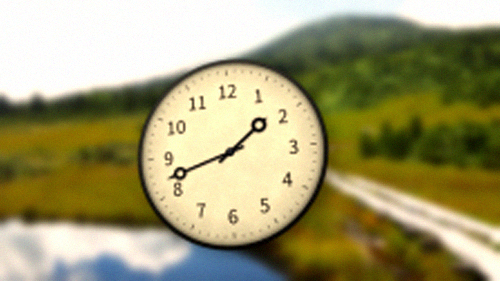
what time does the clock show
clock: 1:42
